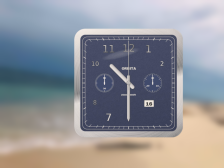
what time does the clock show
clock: 10:30
